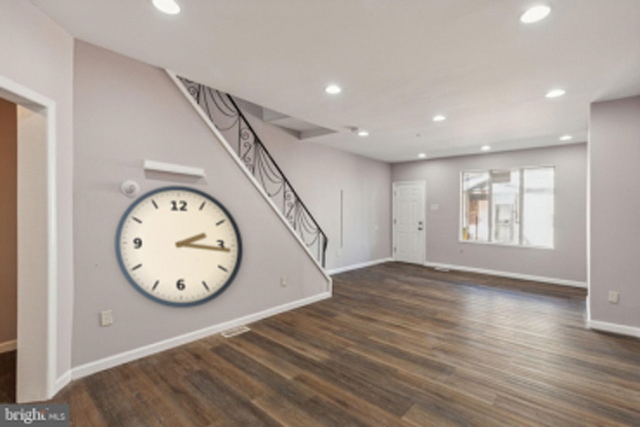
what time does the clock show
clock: 2:16
